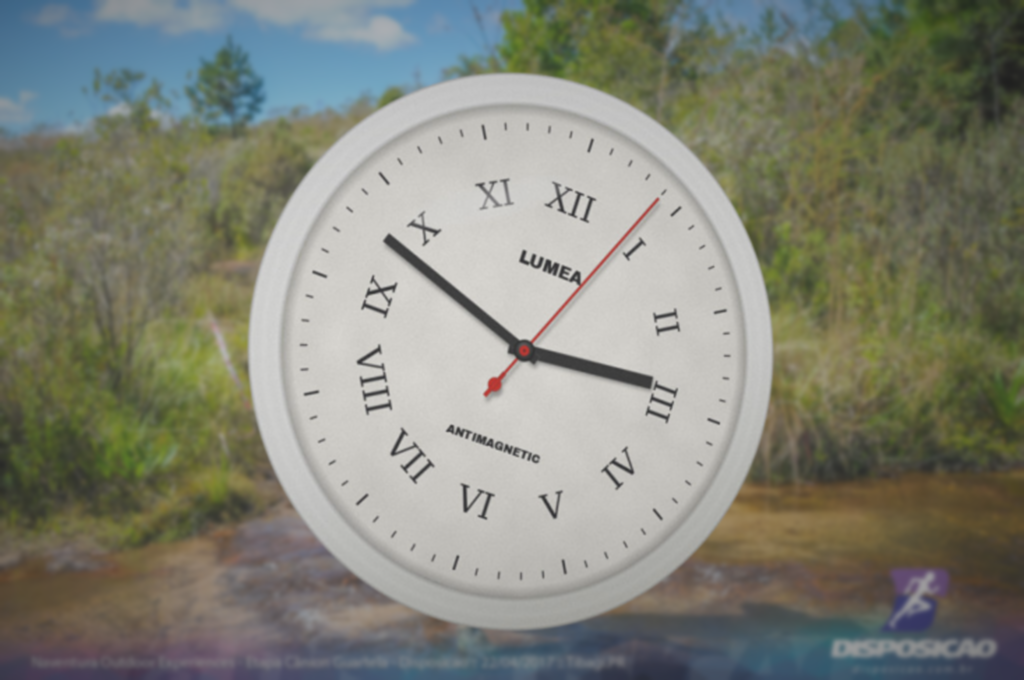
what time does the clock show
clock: 2:48:04
